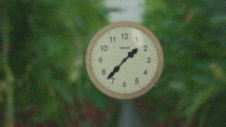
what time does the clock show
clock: 1:37
